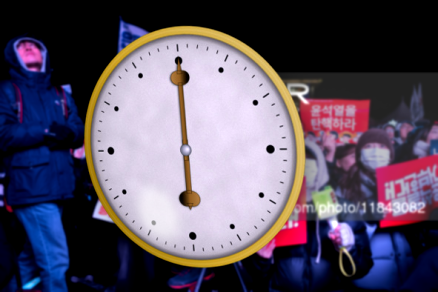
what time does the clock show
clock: 6:00
